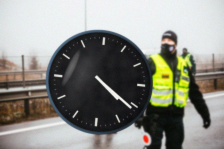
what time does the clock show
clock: 4:21
